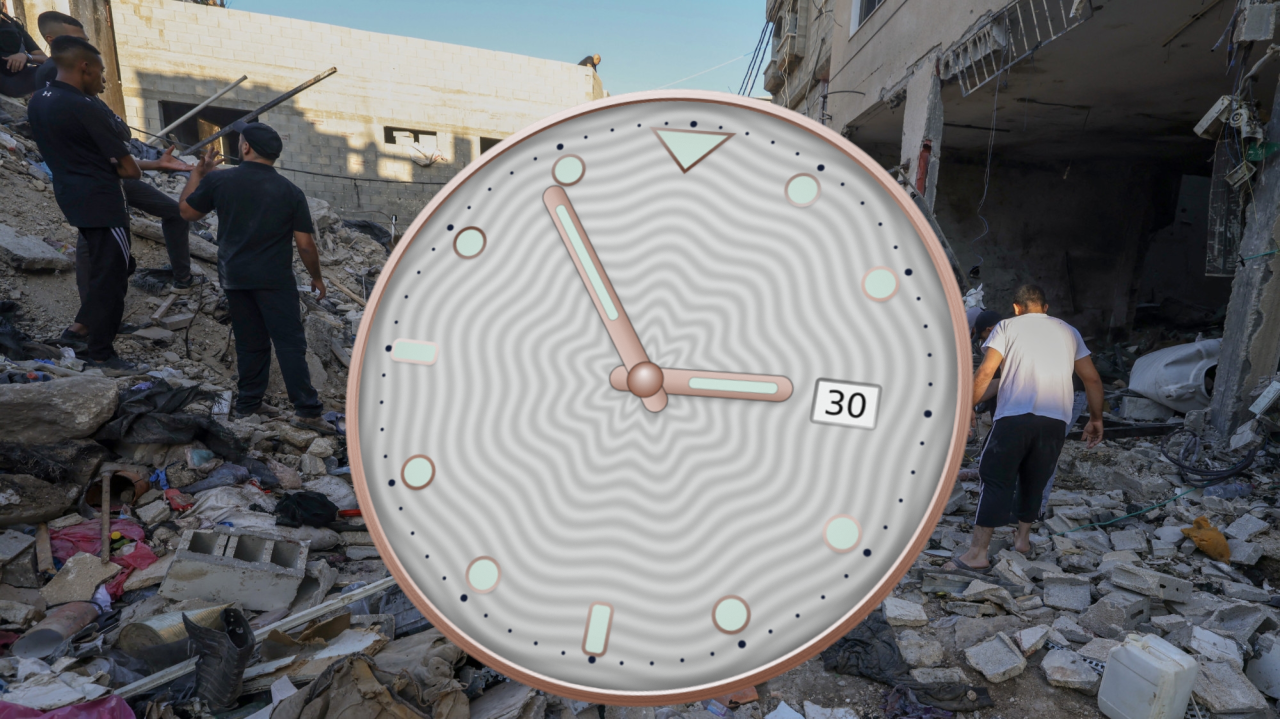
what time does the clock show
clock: 2:54
